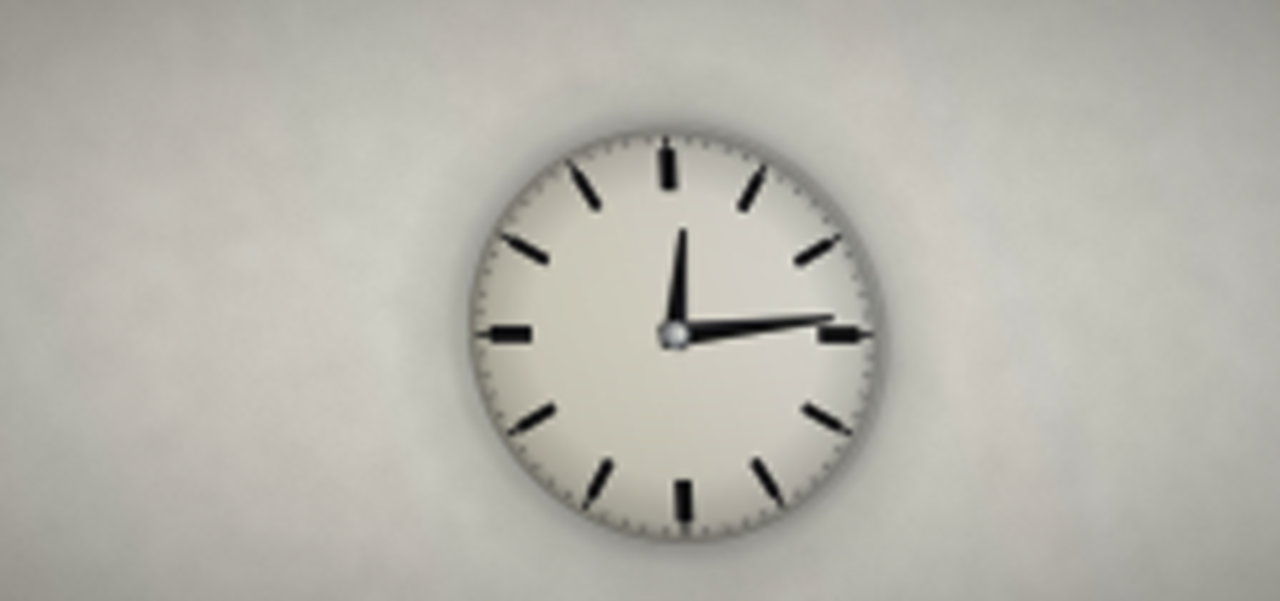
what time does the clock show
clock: 12:14
